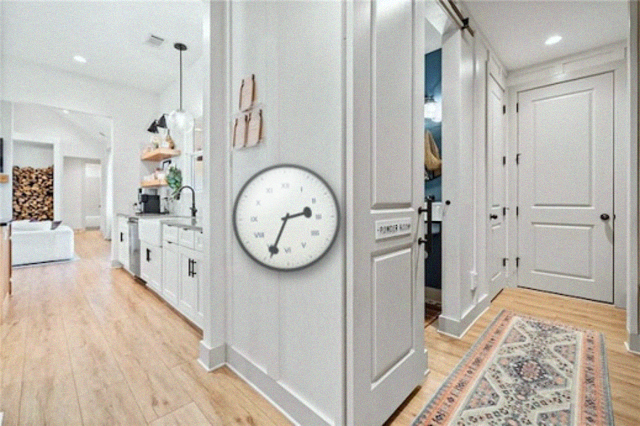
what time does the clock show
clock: 2:34
